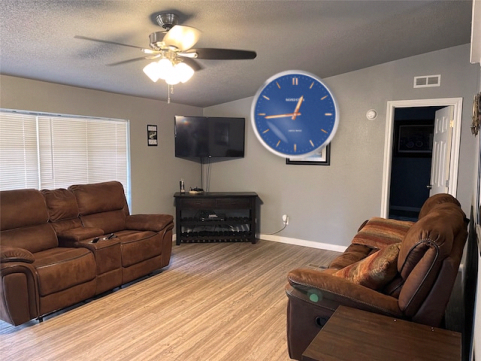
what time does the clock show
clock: 12:44
